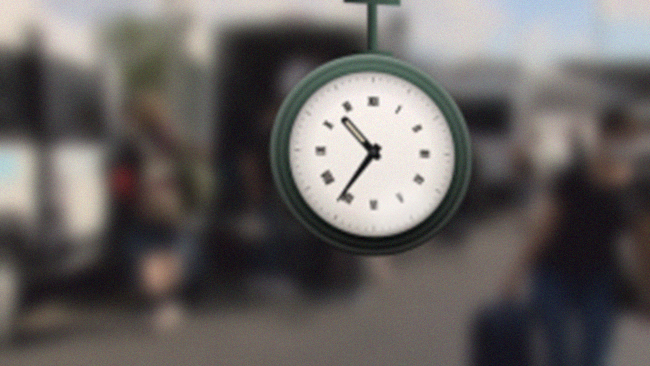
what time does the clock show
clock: 10:36
